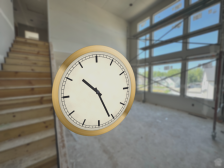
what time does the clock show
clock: 10:26
